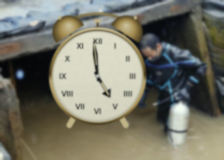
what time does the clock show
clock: 4:59
